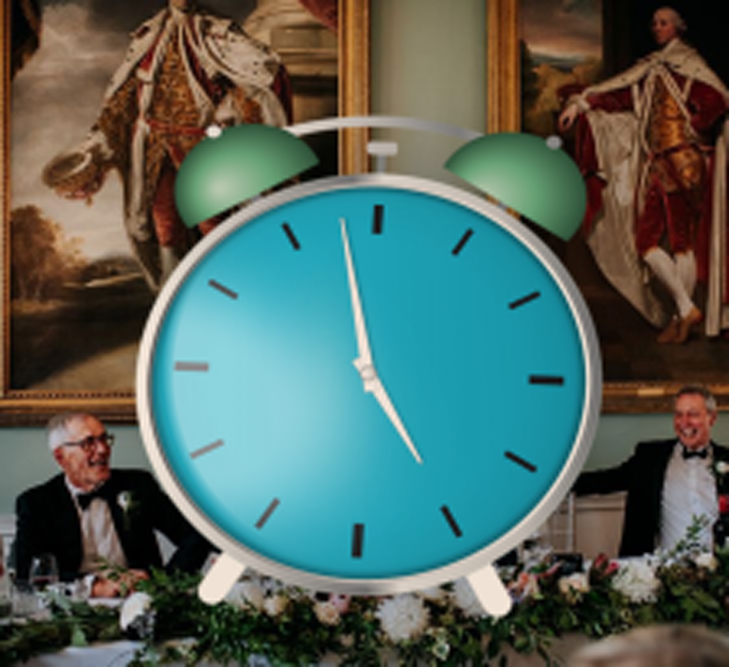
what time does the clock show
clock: 4:58
